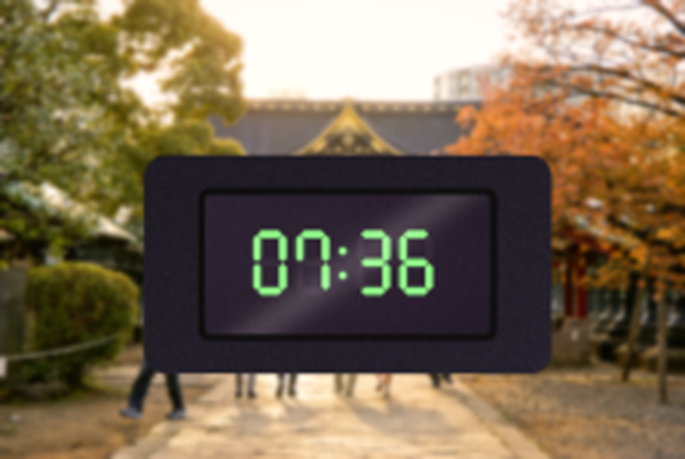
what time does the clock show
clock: 7:36
